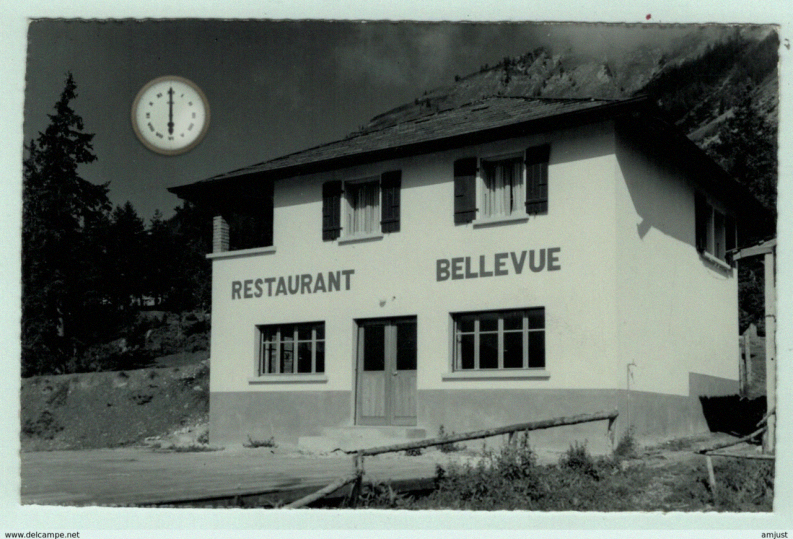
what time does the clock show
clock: 6:00
